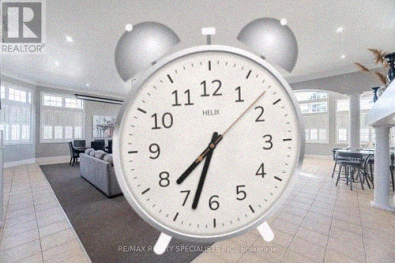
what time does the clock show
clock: 7:33:08
